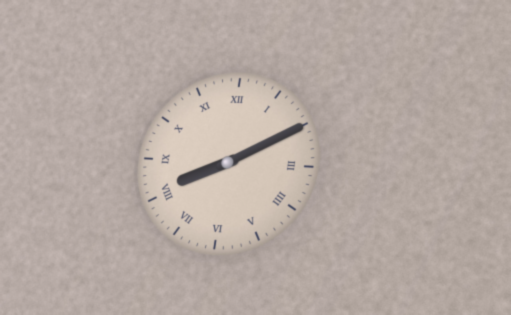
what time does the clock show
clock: 8:10
